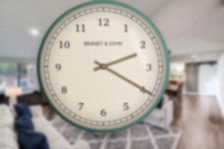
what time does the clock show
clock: 2:20
